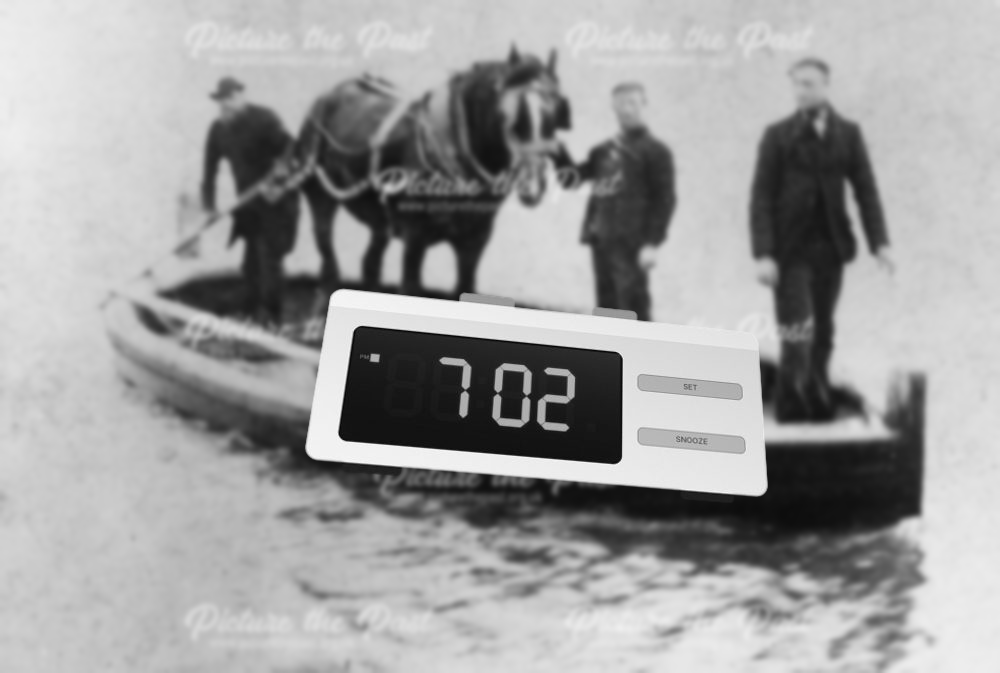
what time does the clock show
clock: 7:02
